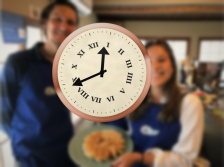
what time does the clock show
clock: 12:44
